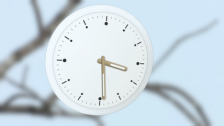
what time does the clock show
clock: 3:29
